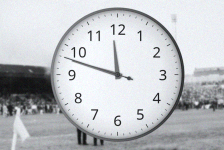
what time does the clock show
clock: 11:47:48
